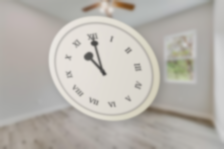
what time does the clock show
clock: 11:00
